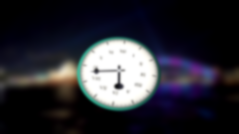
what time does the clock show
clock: 5:43
